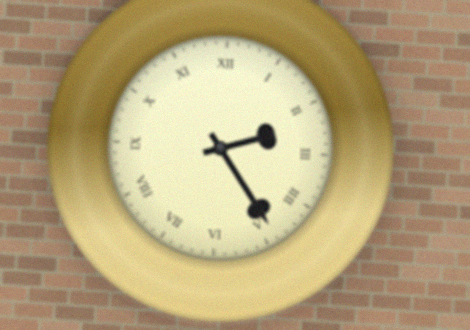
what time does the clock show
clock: 2:24
